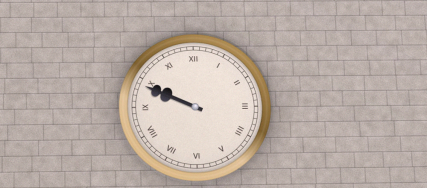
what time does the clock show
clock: 9:49
